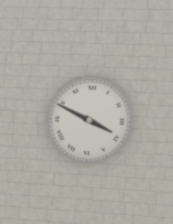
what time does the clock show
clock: 3:49
